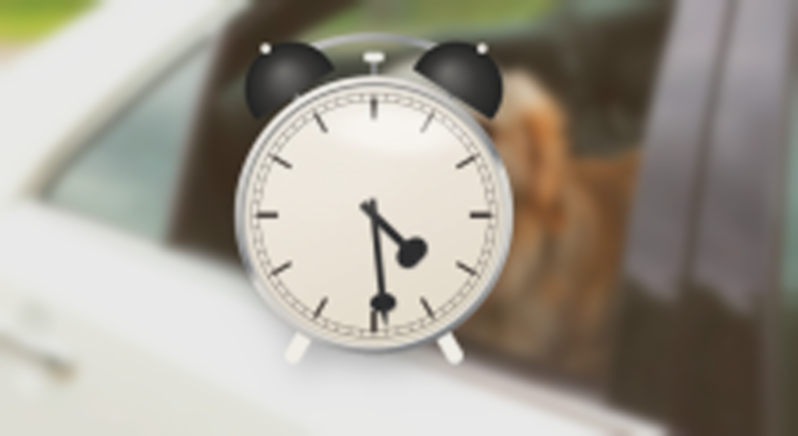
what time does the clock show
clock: 4:29
